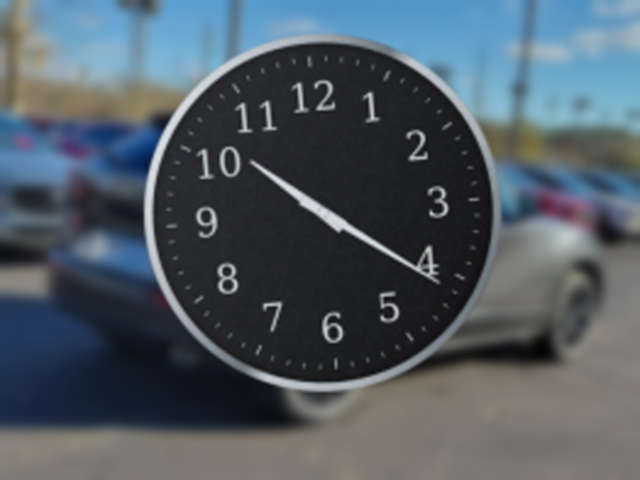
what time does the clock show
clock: 10:21
